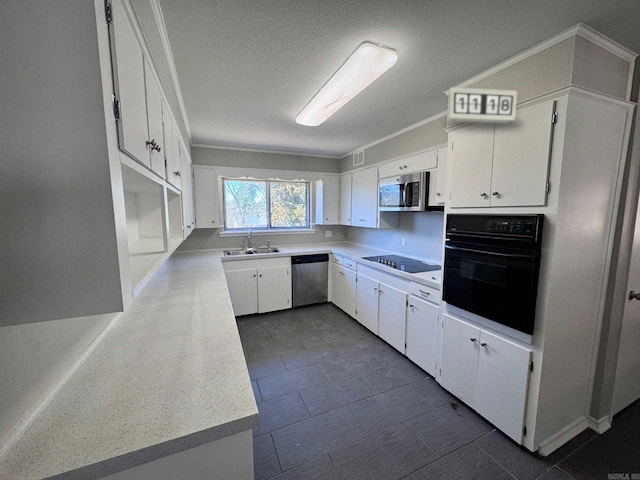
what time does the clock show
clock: 11:18
